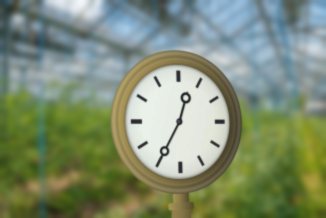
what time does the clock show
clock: 12:35
